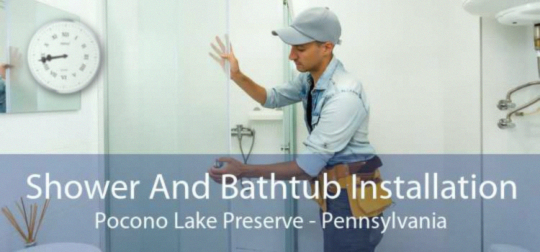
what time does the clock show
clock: 8:43
